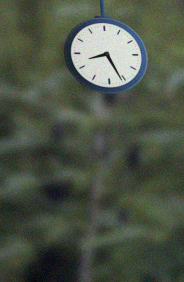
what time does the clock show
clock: 8:26
